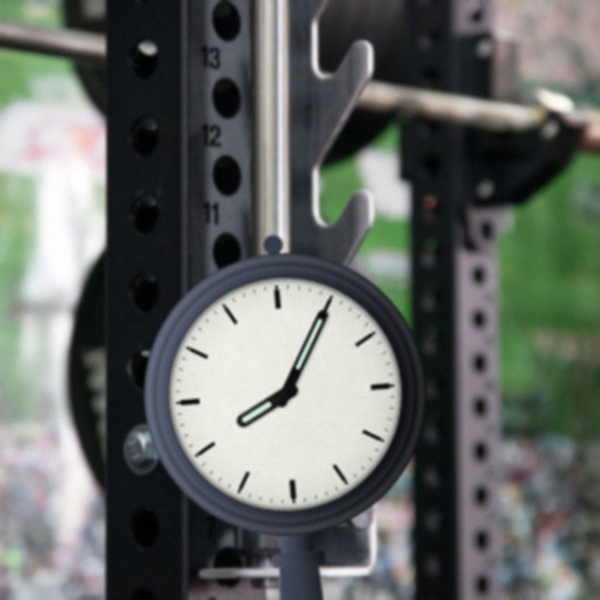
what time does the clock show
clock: 8:05
